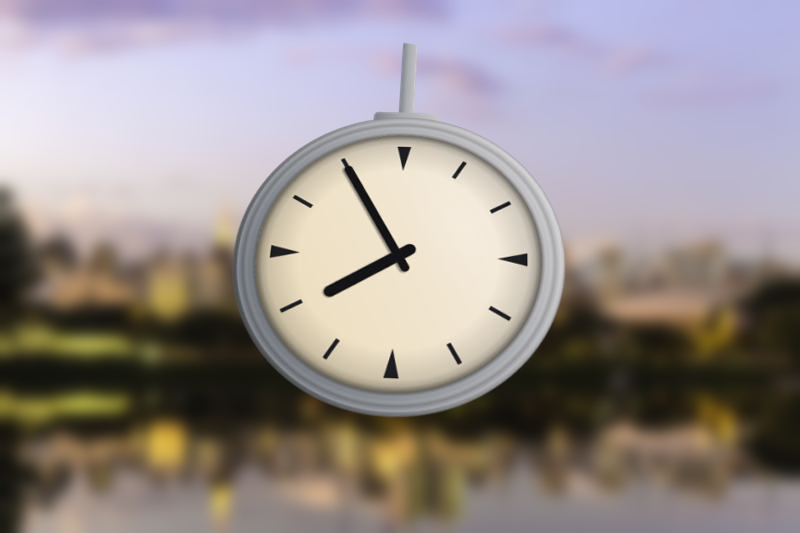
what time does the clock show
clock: 7:55
